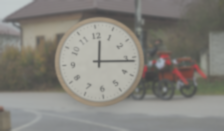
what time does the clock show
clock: 12:16
